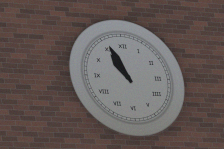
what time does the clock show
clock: 10:56
